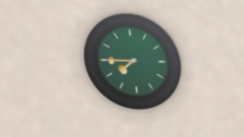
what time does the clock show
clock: 7:45
